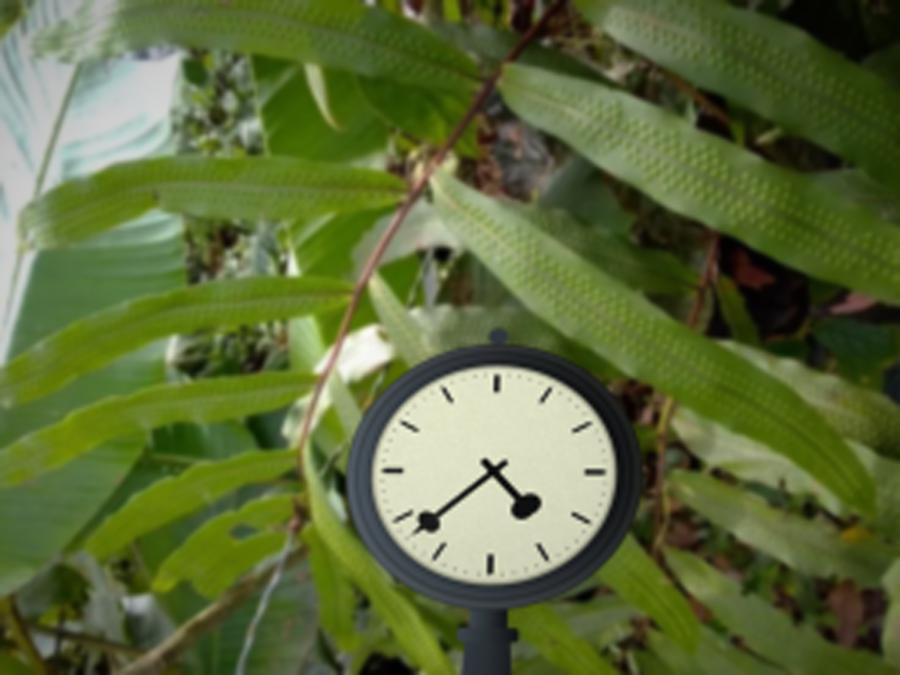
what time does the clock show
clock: 4:38
